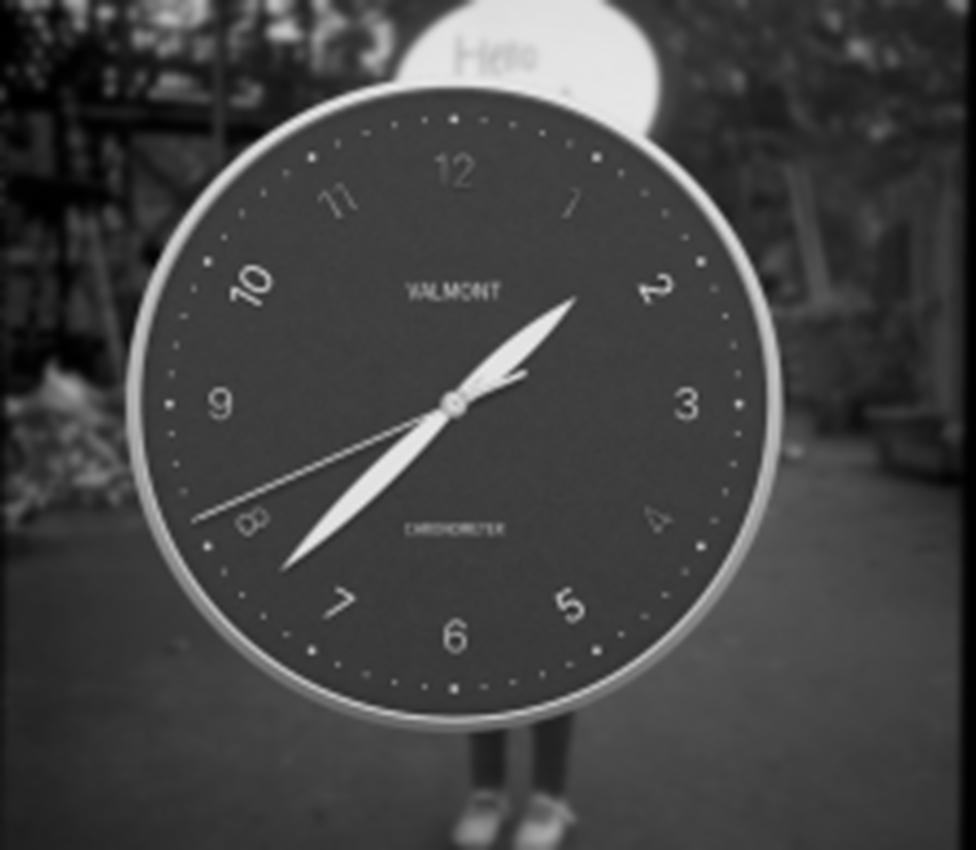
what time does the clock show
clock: 1:37:41
